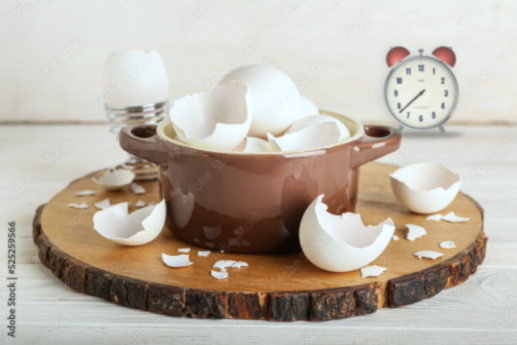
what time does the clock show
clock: 7:38
